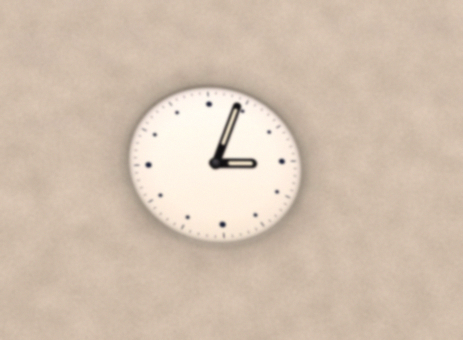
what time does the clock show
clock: 3:04
